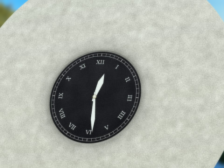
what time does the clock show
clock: 12:29
